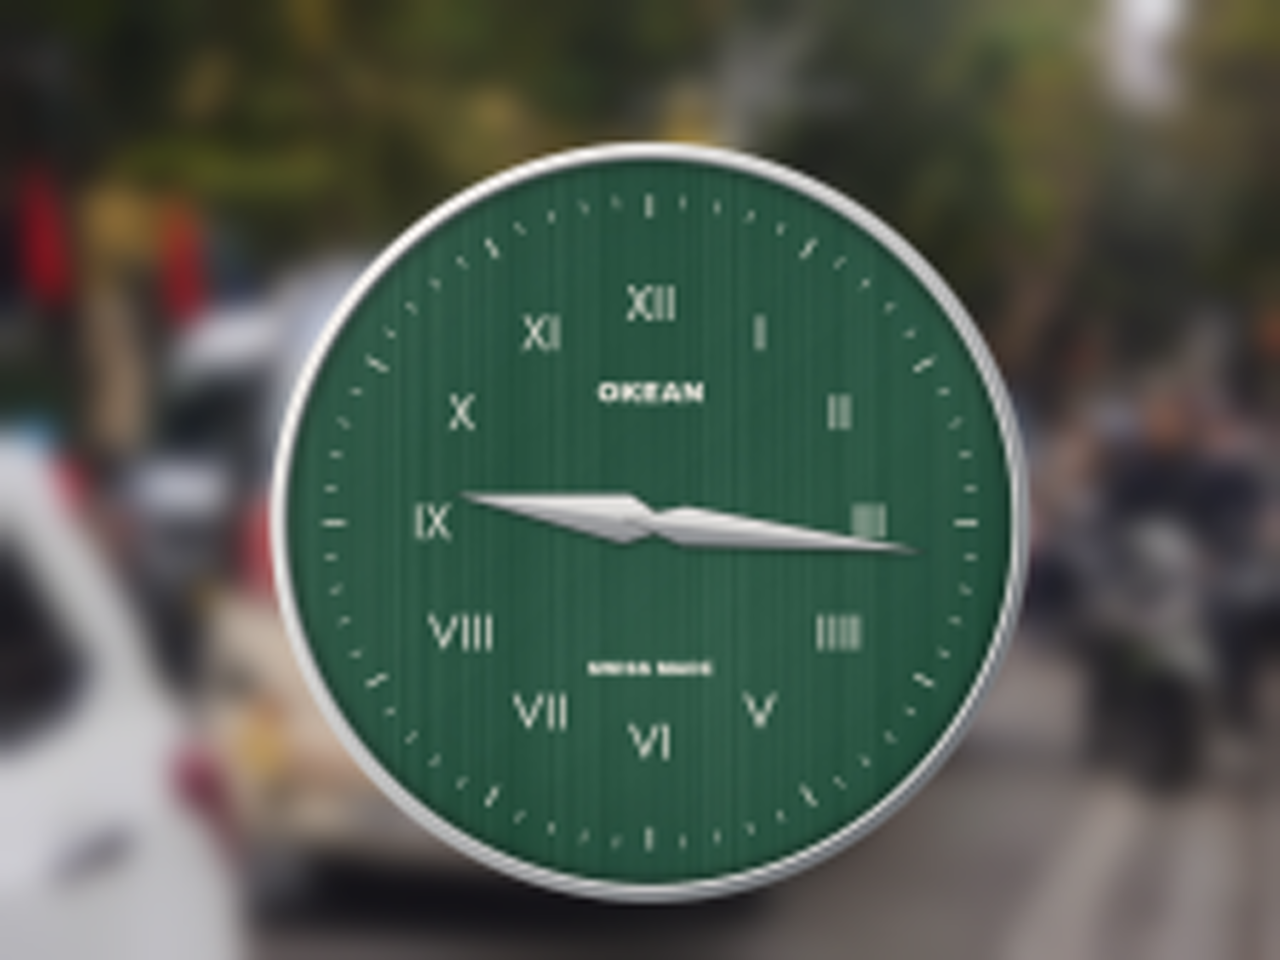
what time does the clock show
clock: 9:16
